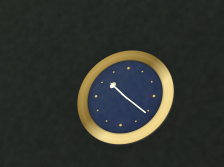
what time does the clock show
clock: 10:21
